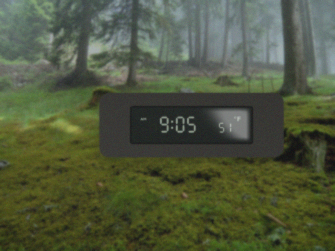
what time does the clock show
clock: 9:05
